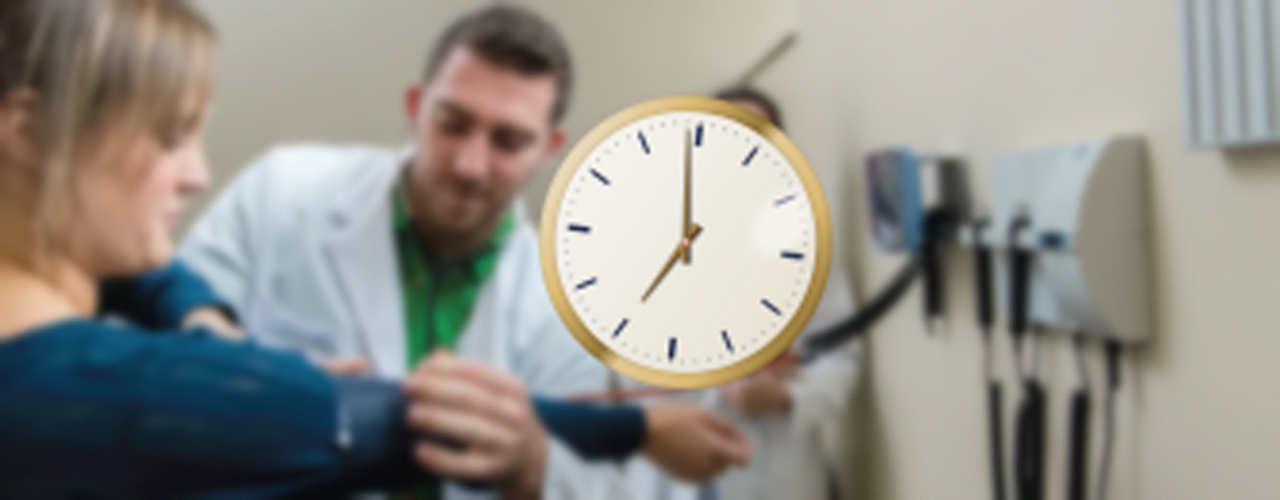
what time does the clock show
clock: 6:59
